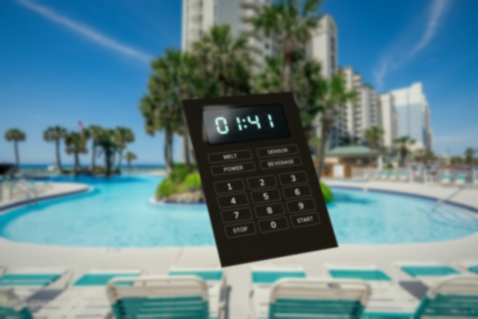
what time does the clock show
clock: 1:41
